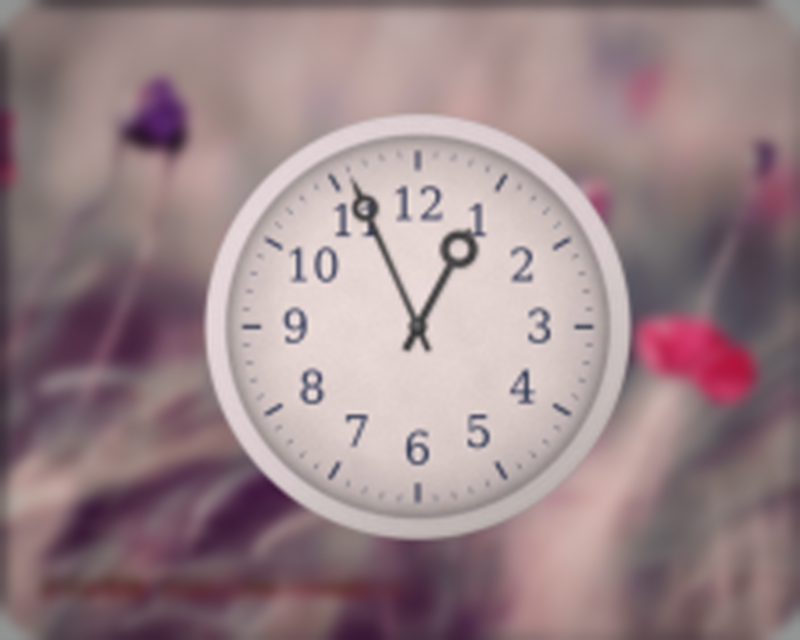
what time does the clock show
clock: 12:56
